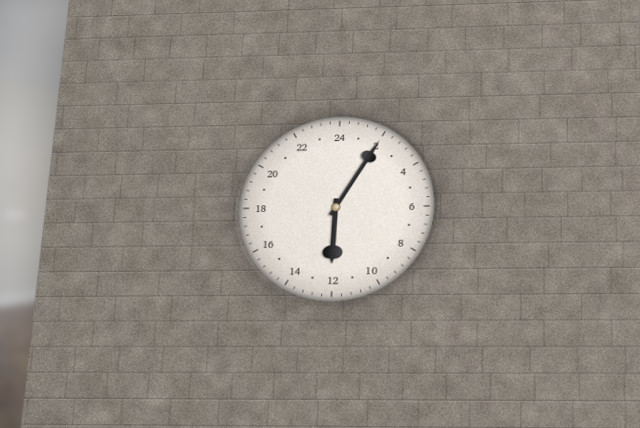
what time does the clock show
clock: 12:05
